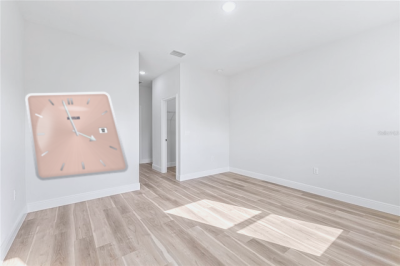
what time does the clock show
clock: 3:58
